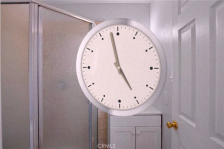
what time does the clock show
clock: 4:58
